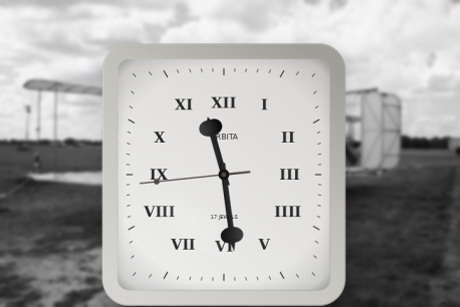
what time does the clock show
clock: 11:28:44
